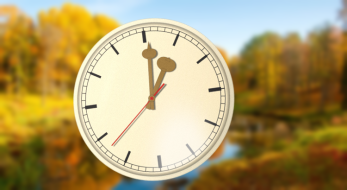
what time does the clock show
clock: 1:00:38
